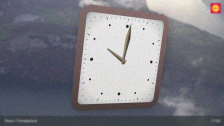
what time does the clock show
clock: 10:01
